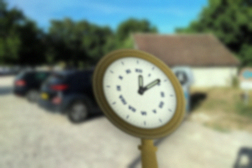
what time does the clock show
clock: 12:09
